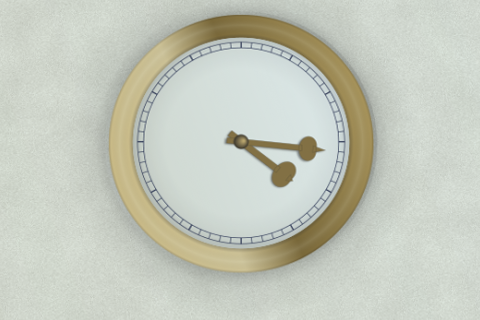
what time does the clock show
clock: 4:16
